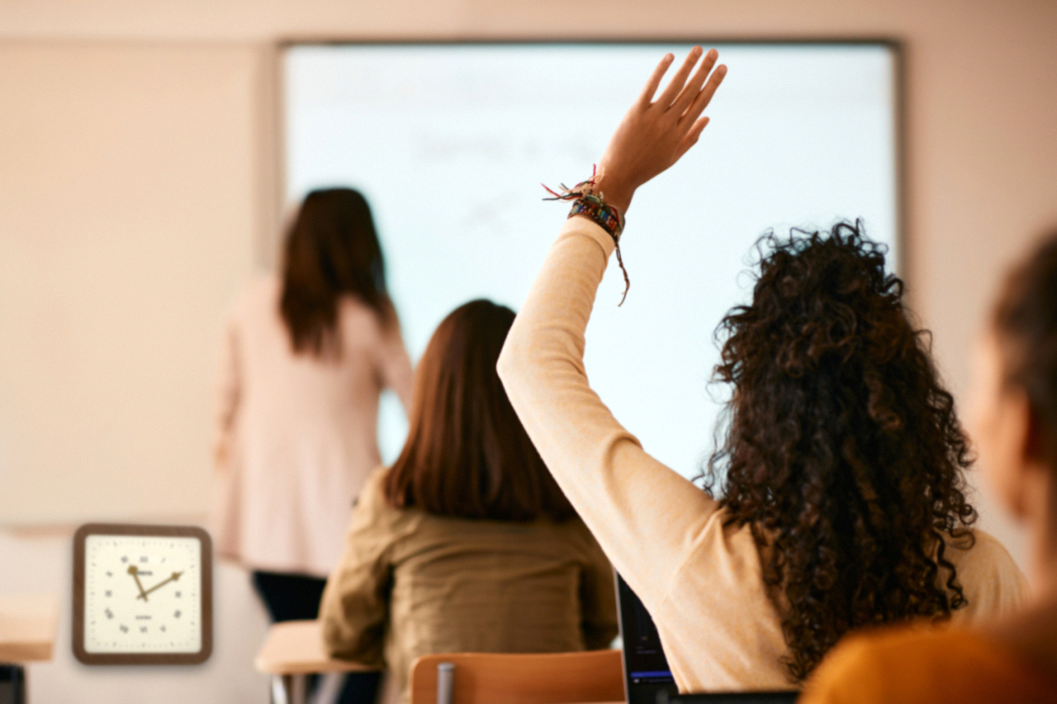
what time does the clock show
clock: 11:10
